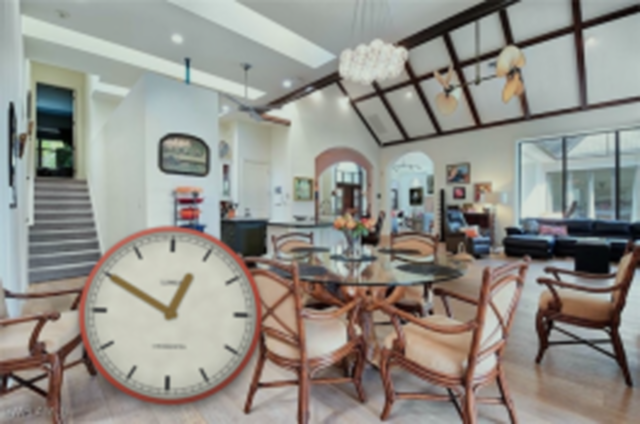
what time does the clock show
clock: 12:50
